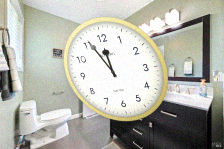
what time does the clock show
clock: 11:56
